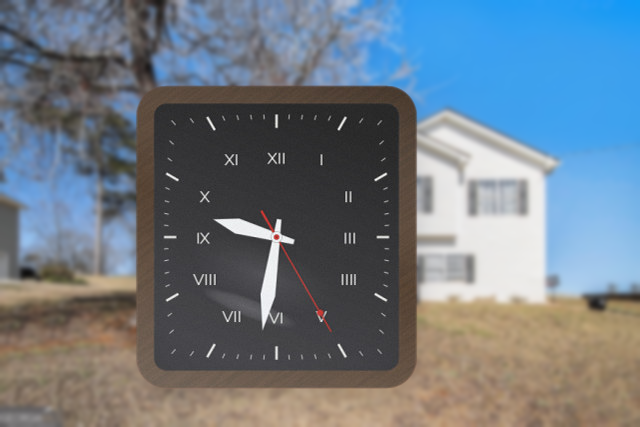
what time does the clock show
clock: 9:31:25
